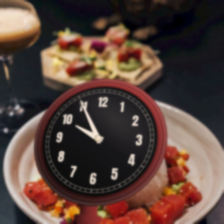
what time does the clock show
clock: 9:55
